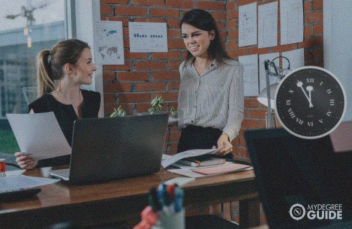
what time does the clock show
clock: 11:55
